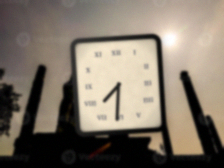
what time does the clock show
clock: 7:31
